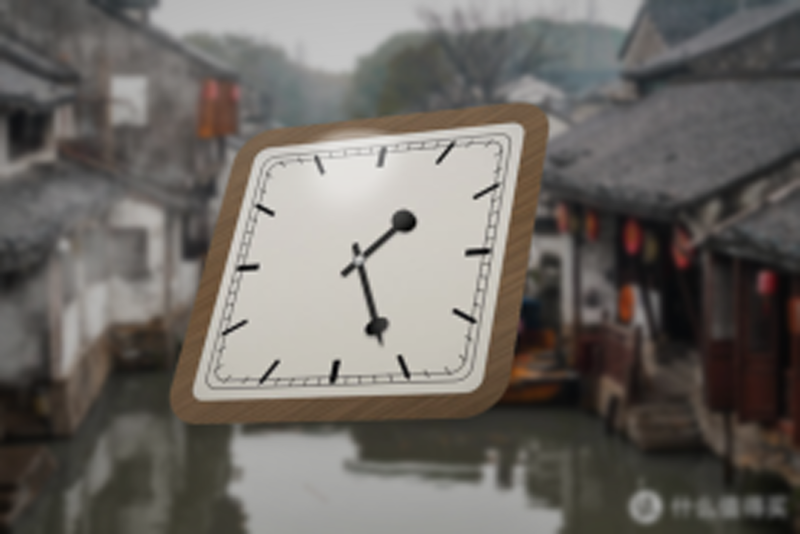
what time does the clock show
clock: 1:26
